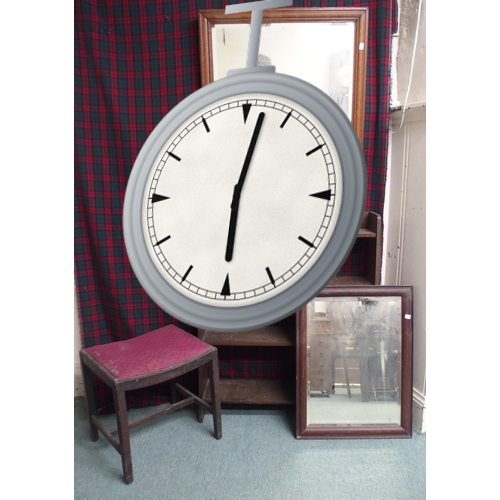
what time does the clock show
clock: 6:02
